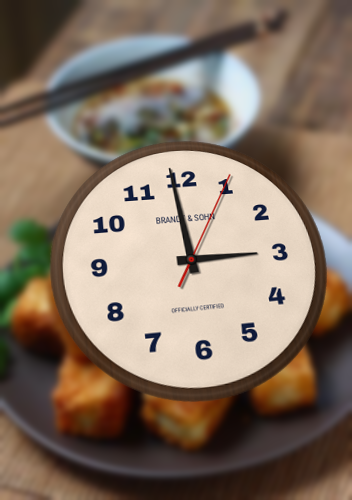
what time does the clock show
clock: 2:59:05
